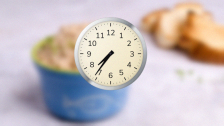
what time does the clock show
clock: 7:36
